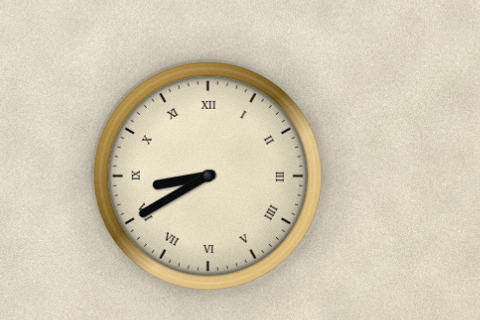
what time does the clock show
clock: 8:40
